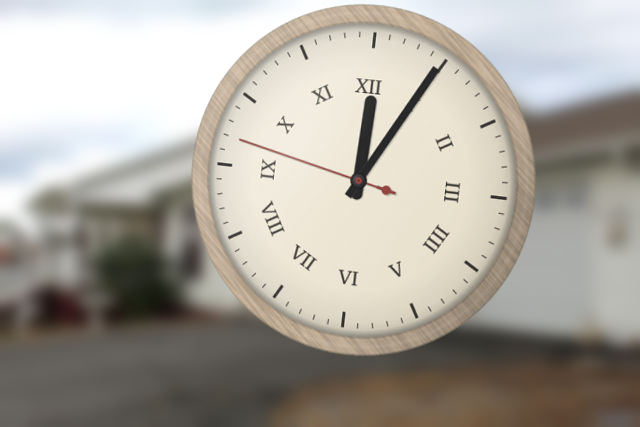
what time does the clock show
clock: 12:04:47
